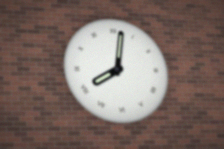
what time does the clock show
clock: 8:02
